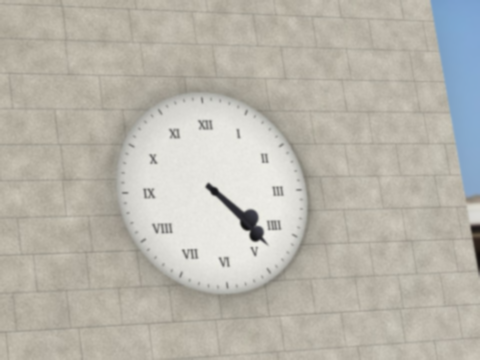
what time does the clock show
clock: 4:23
